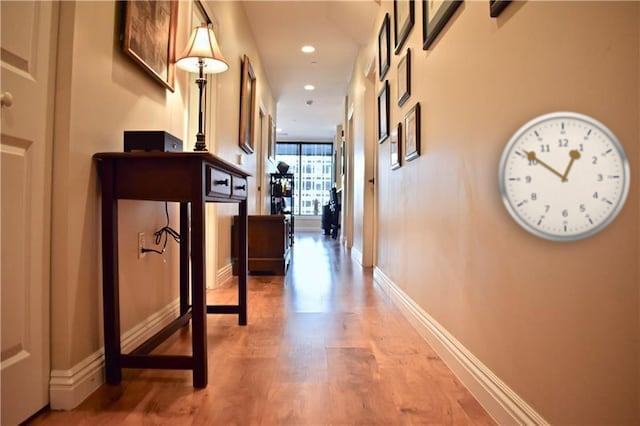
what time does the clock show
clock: 12:51
